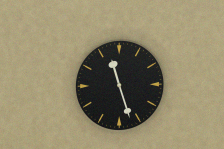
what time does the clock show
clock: 11:27
